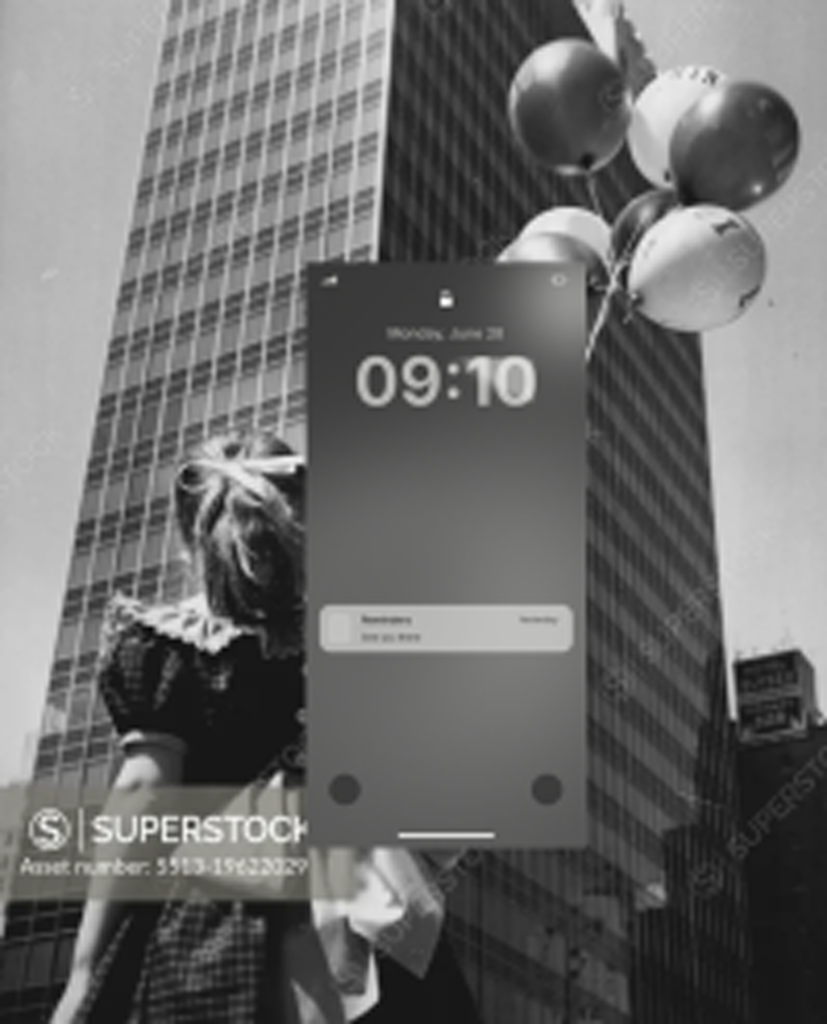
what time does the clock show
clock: 9:10
